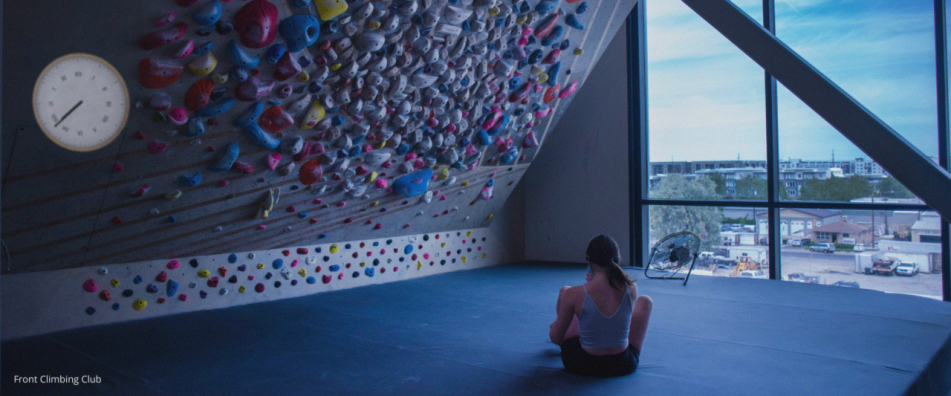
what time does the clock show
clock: 7:38
